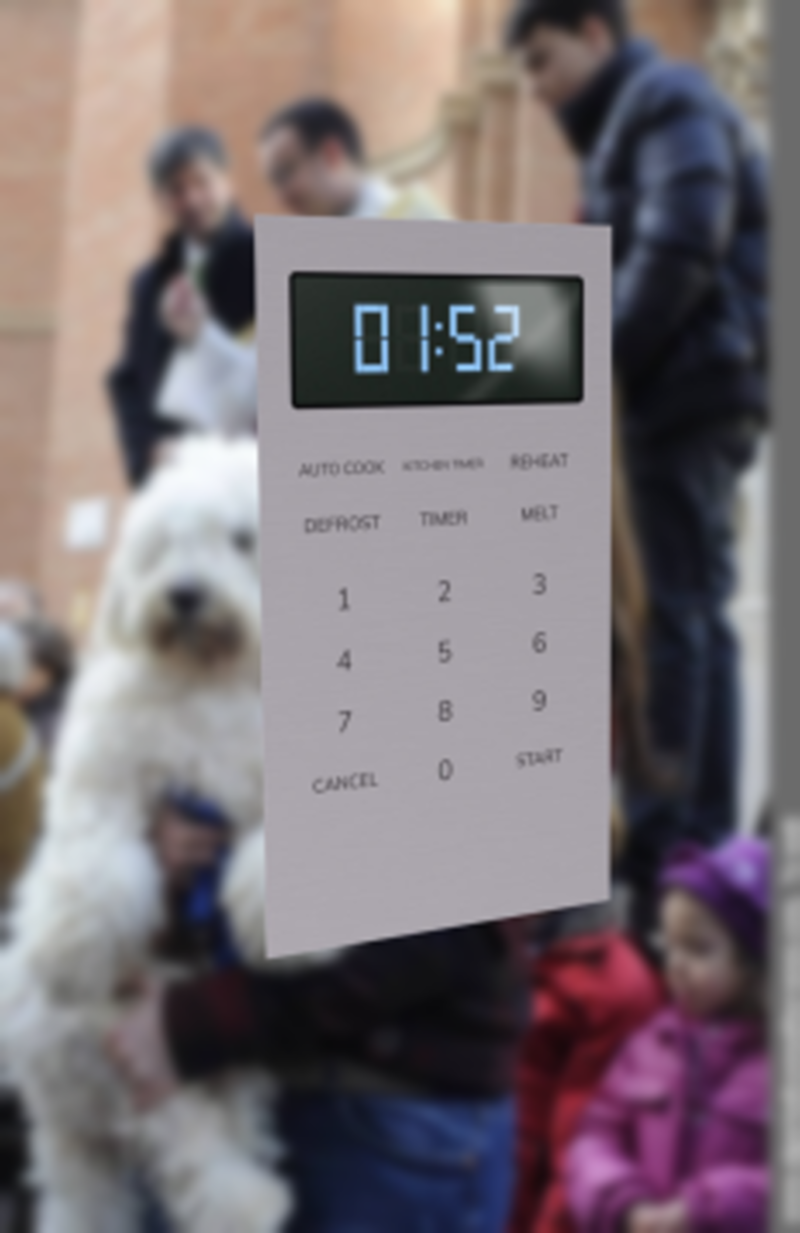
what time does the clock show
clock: 1:52
